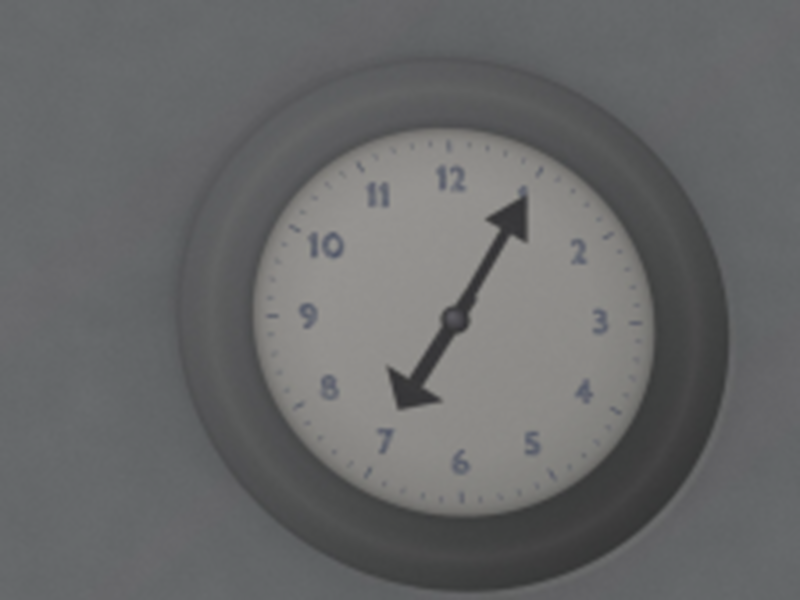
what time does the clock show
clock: 7:05
